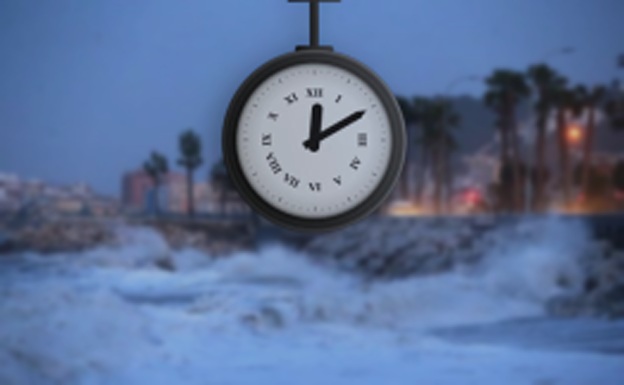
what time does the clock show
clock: 12:10
